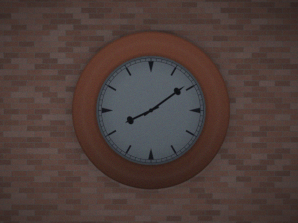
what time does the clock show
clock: 8:09
